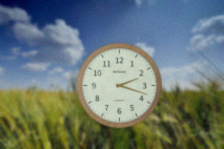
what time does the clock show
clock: 2:18
